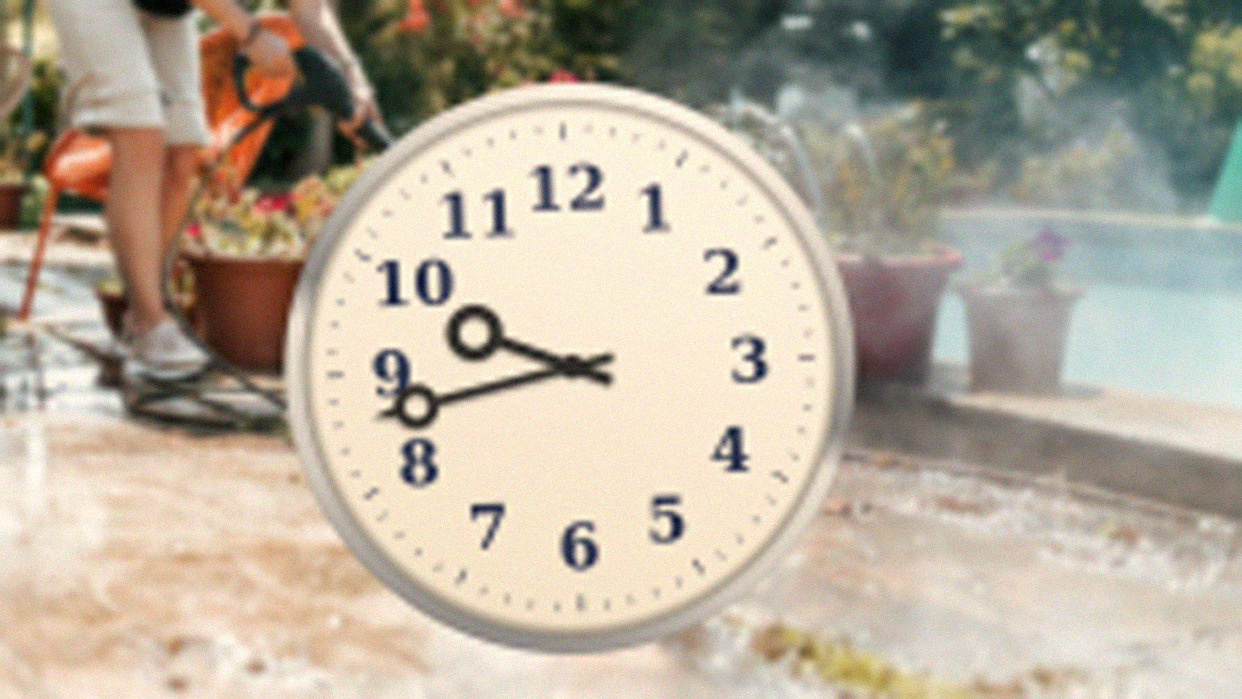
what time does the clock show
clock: 9:43
